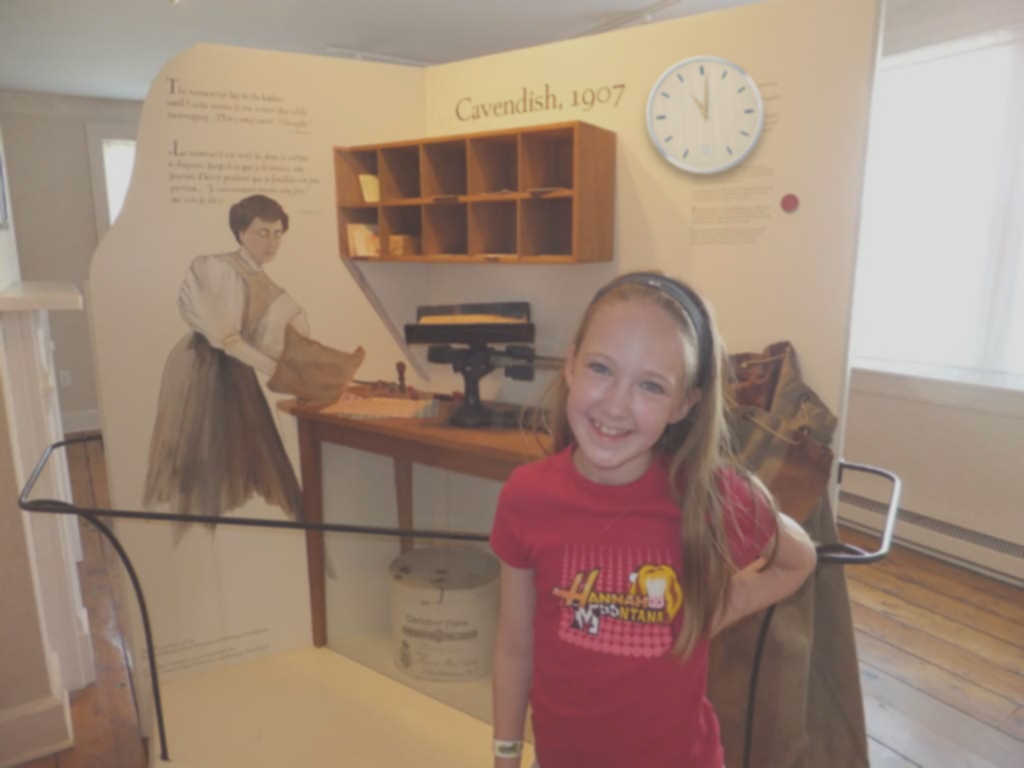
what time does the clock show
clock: 11:01
